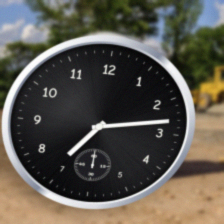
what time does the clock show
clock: 7:13
